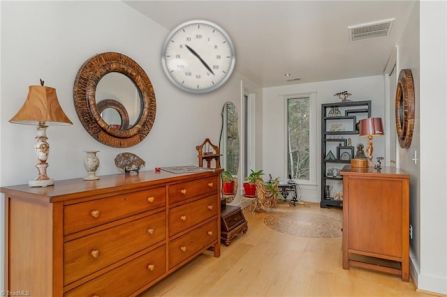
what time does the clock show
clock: 10:23
